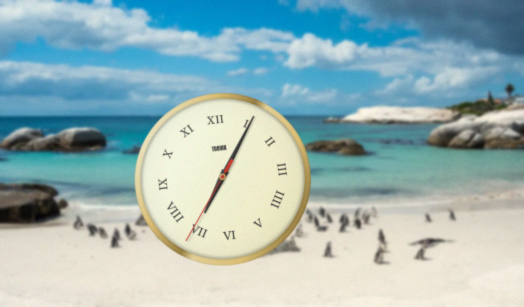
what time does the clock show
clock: 7:05:36
